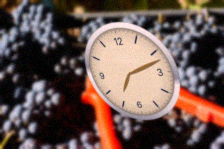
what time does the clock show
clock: 7:12
